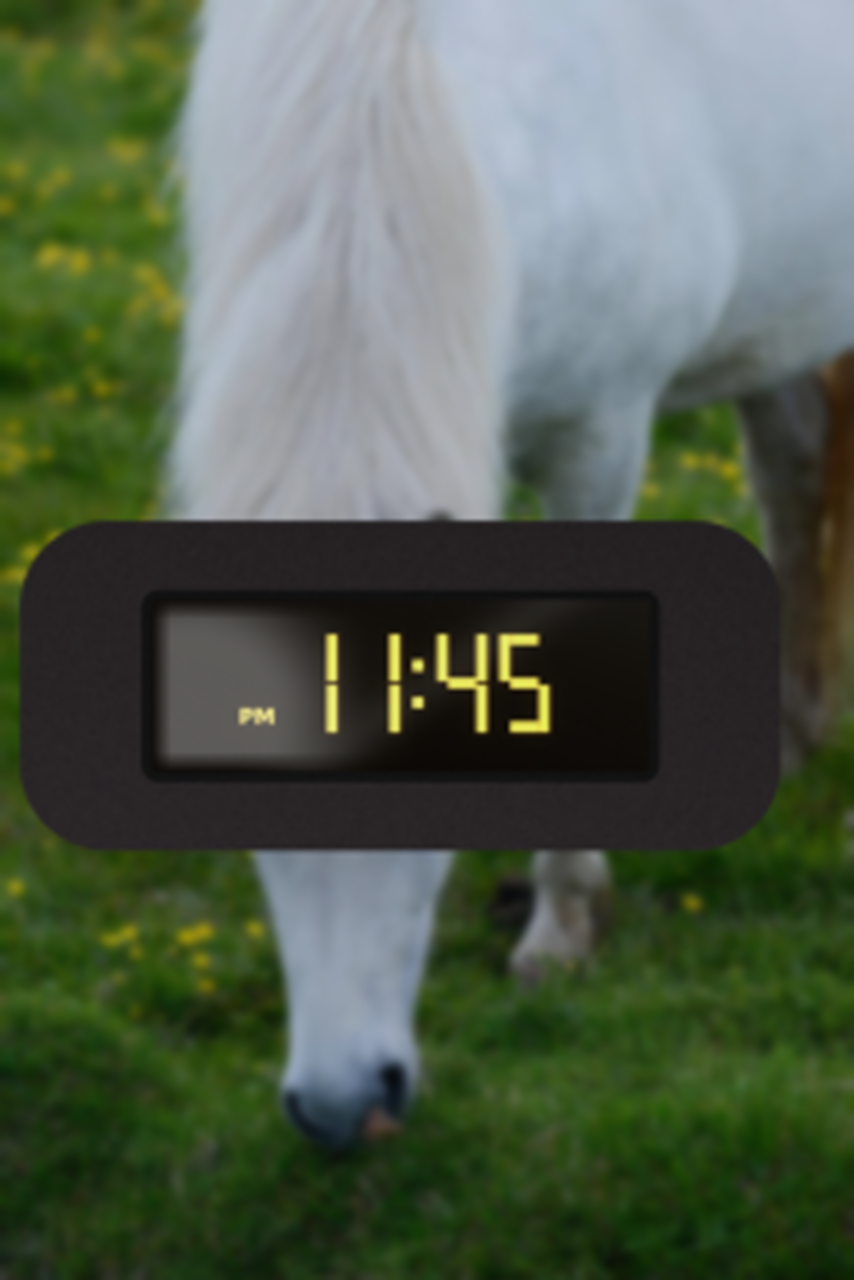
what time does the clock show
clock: 11:45
